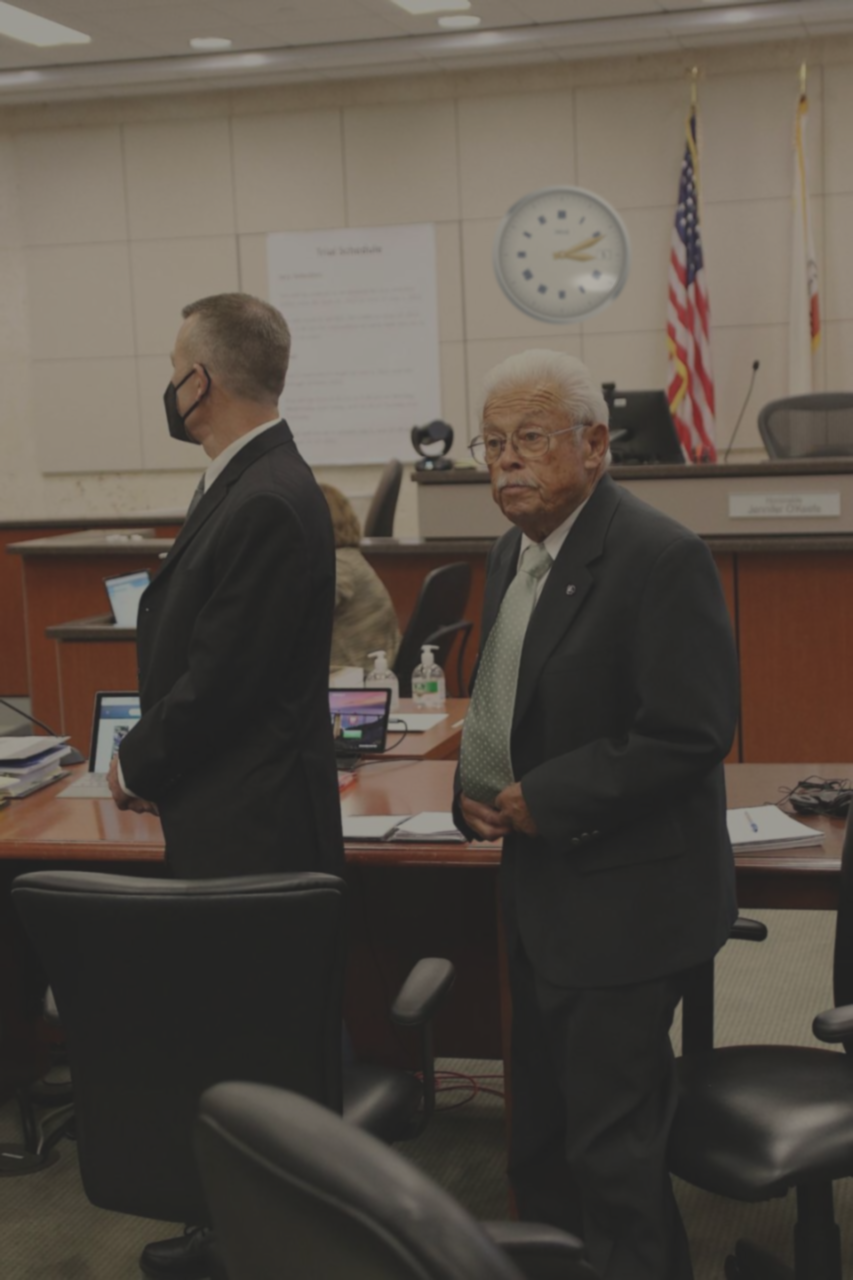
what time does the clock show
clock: 3:11
